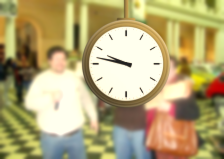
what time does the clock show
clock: 9:47
